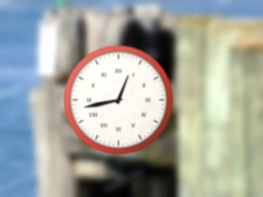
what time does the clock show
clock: 12:43
